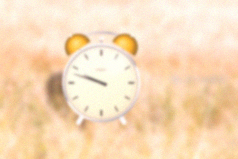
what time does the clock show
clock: 9:48
